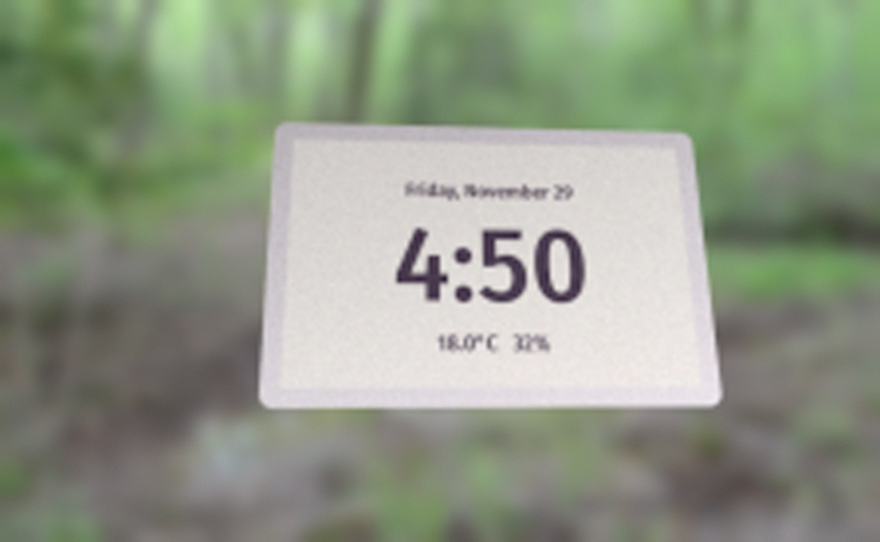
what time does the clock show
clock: 4:50
